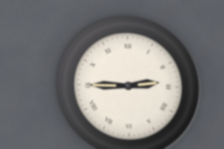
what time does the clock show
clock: 2:45
